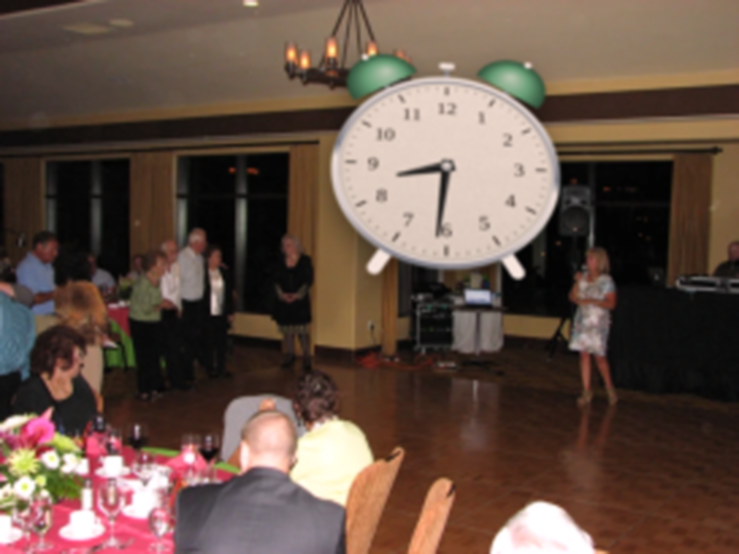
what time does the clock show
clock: 8:31
